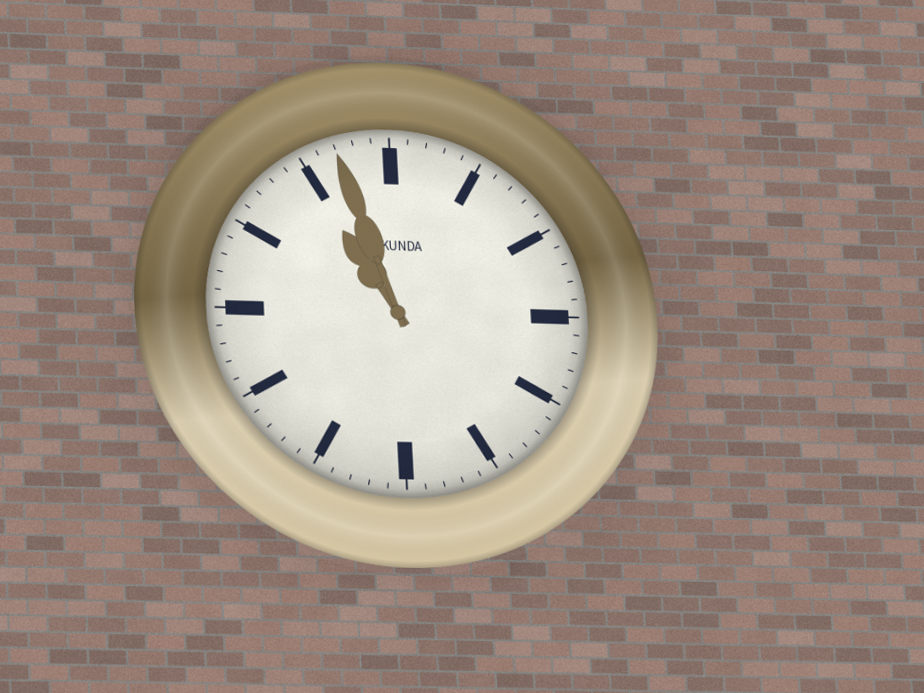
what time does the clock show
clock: 10:57
